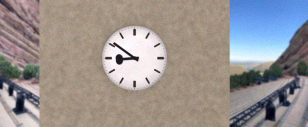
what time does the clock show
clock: 8:51
